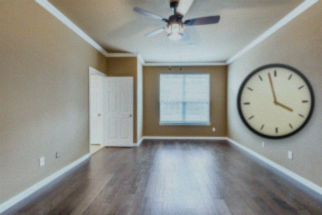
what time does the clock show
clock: 3:58
